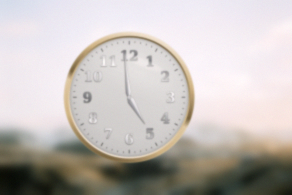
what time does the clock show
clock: 4:59
